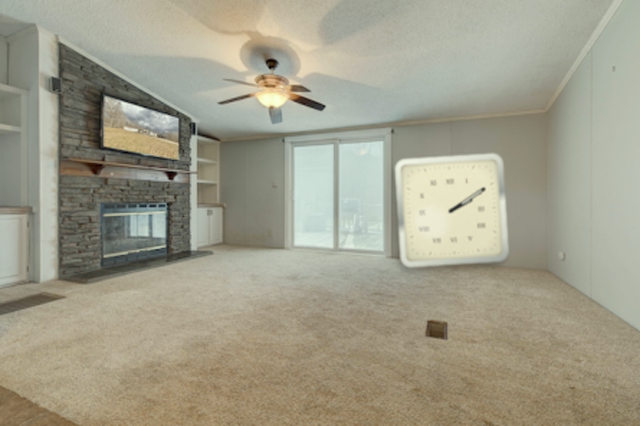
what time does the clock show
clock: 2:10
